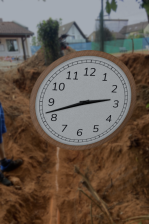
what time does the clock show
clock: 2:42
